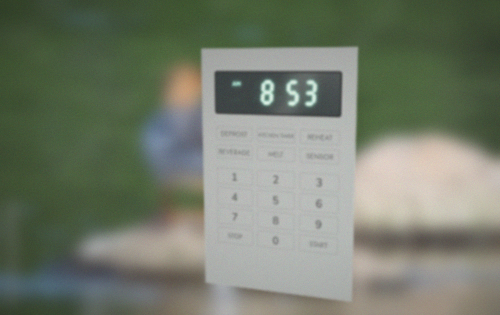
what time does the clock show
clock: 8:53
